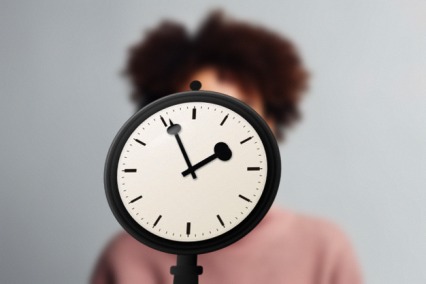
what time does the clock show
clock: 1:56
